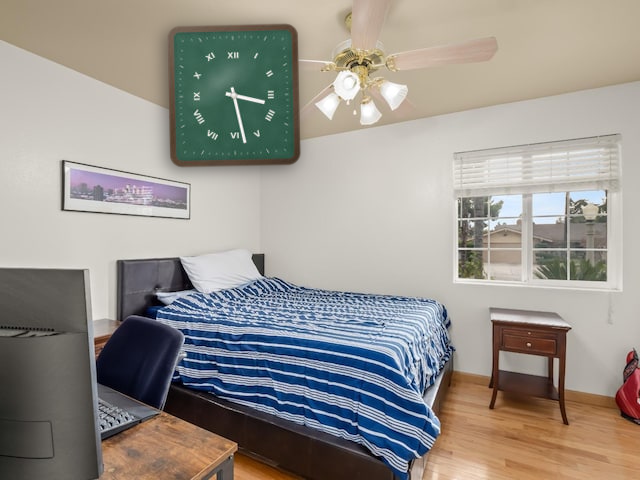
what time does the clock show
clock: 3:28
